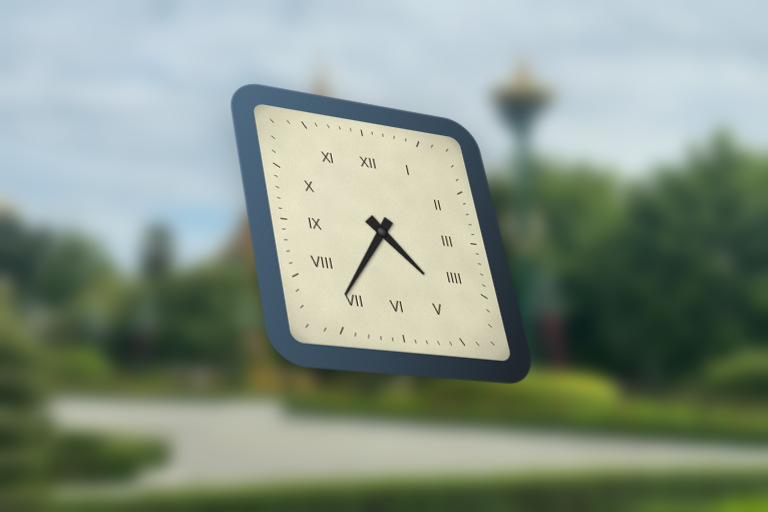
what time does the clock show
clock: 4:36
